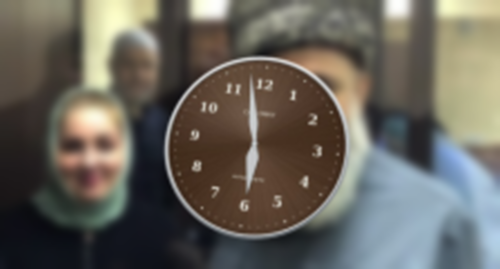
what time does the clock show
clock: 5:58
